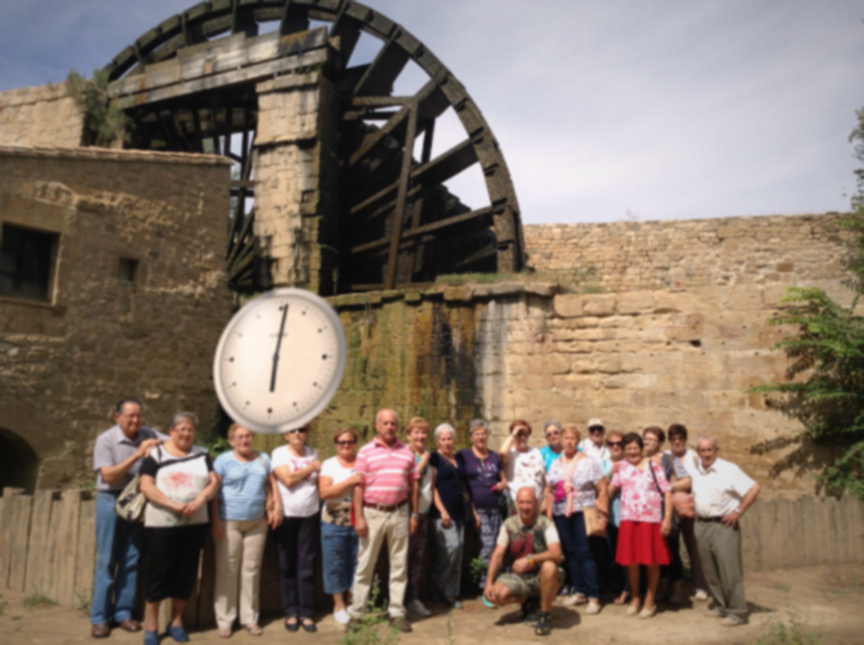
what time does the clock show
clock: 6:01
